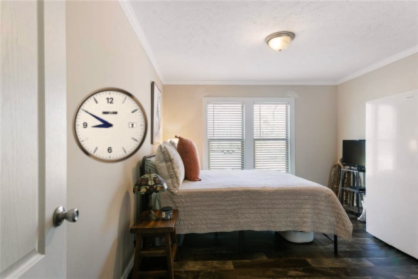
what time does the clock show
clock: 8:50
